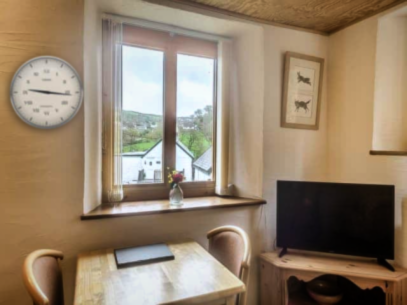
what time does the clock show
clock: 9:16
